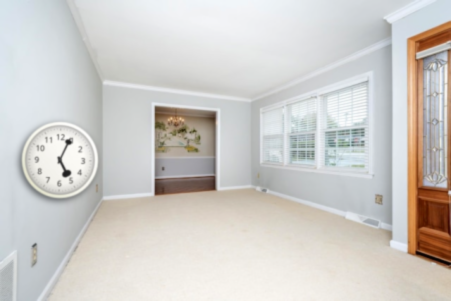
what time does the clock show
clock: 5:04
